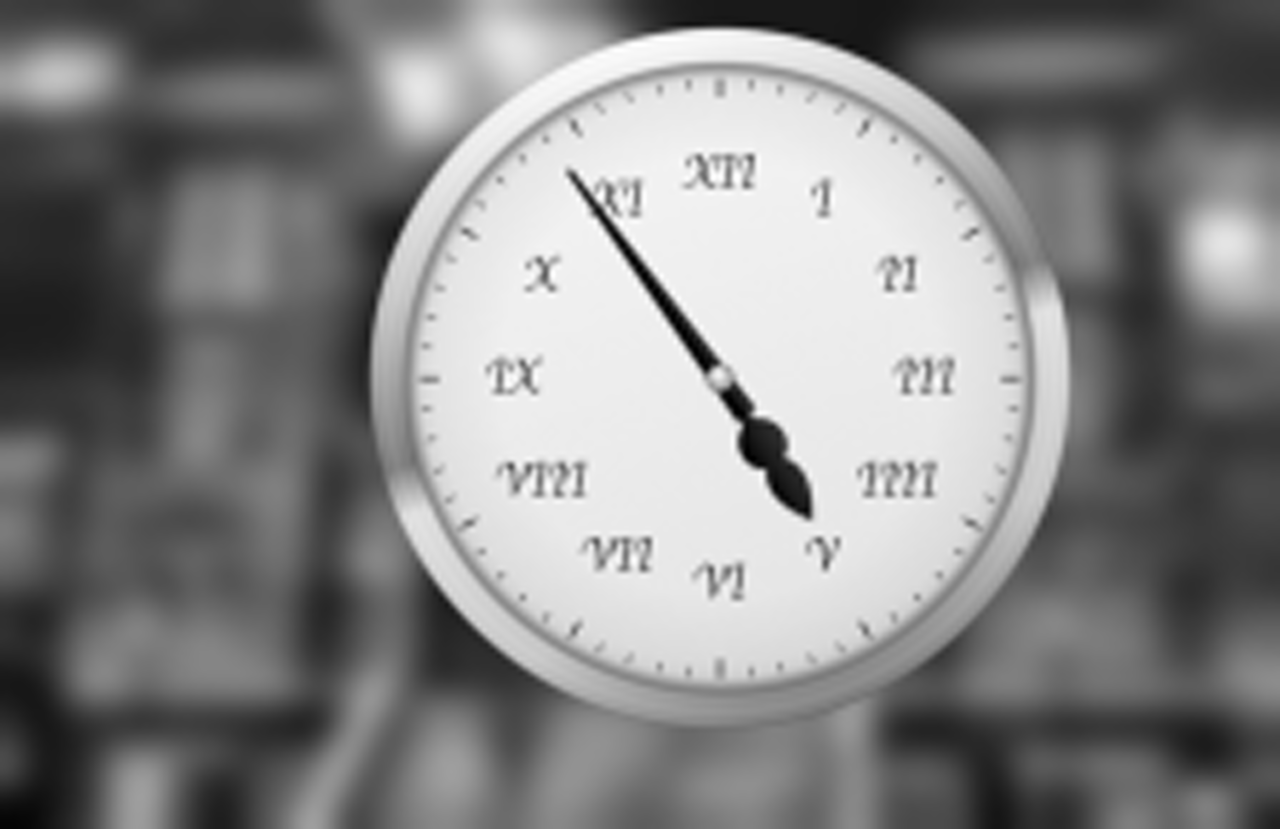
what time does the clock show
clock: 4:54
